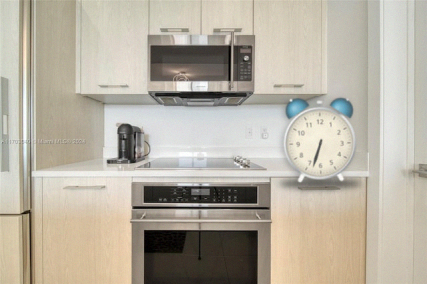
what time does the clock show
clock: 6:33
